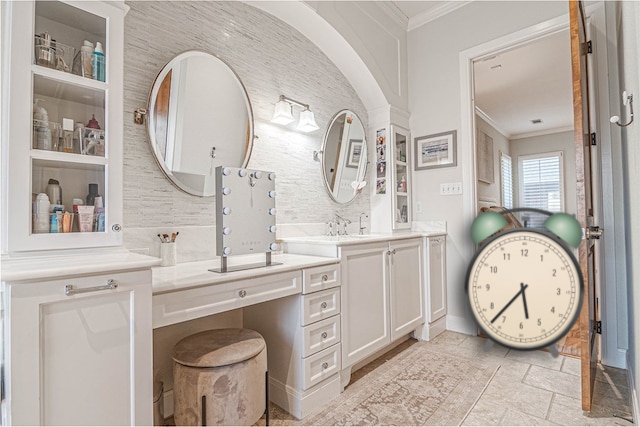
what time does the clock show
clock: 5:37
